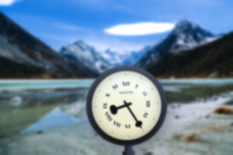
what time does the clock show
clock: 8:25
